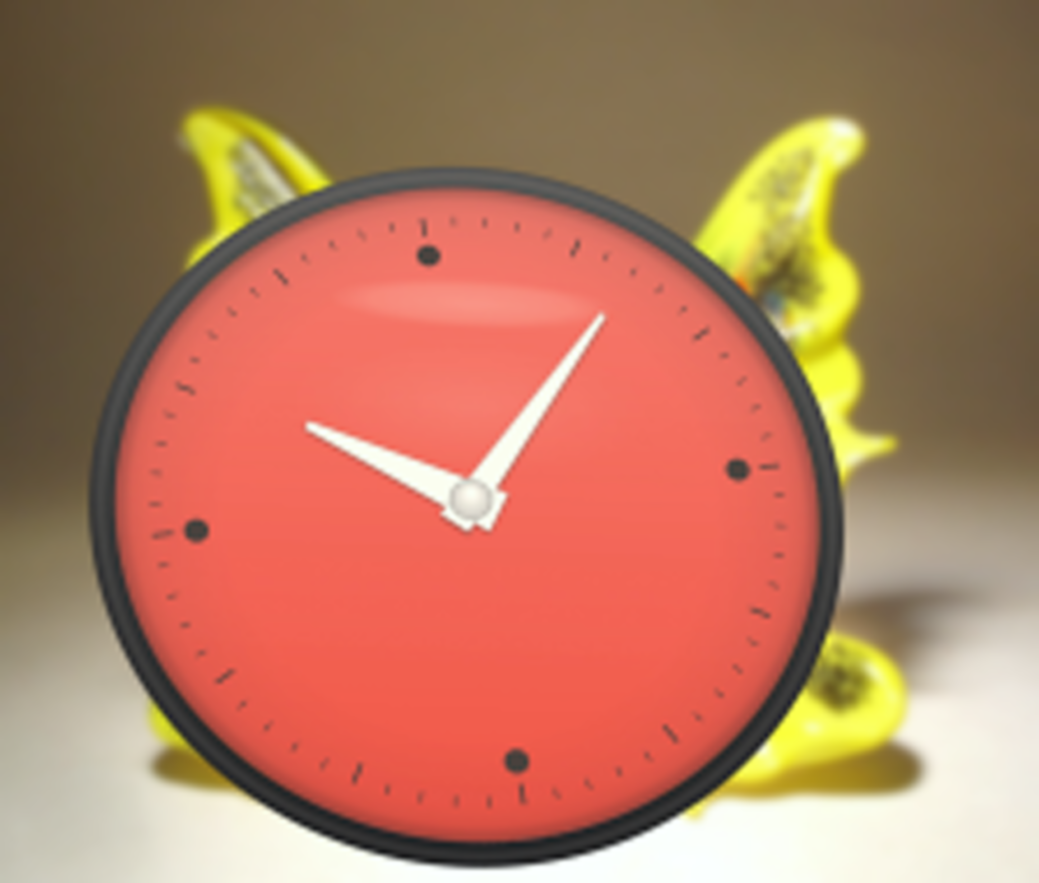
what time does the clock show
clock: 10:07
